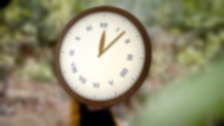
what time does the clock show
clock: 12:07
